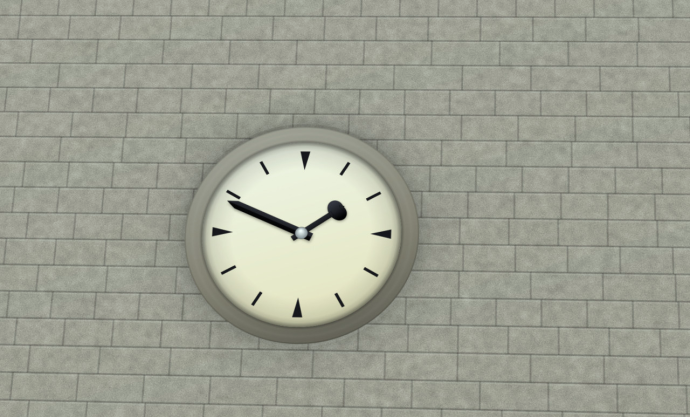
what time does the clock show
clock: 1:49
